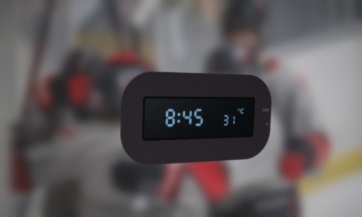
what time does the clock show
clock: 8:45
